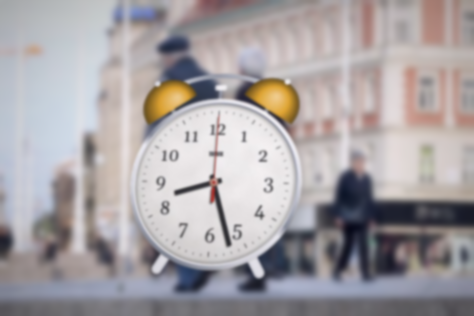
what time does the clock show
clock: 8:27:00
